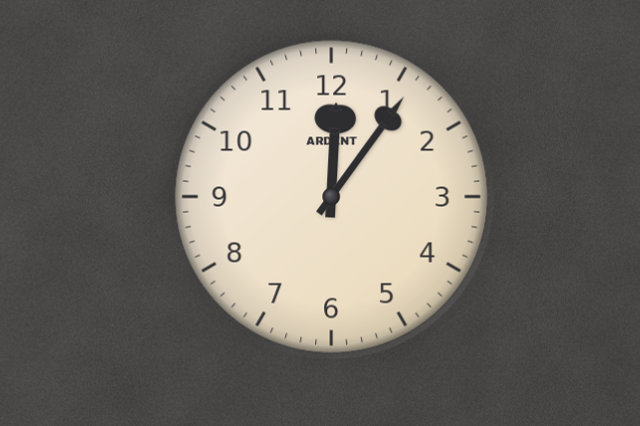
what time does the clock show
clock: 12:06
